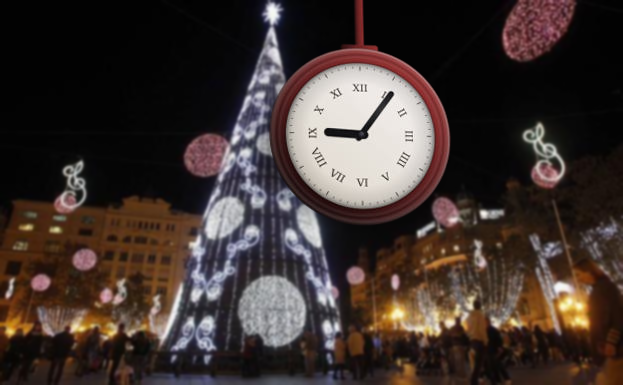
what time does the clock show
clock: 9:06
